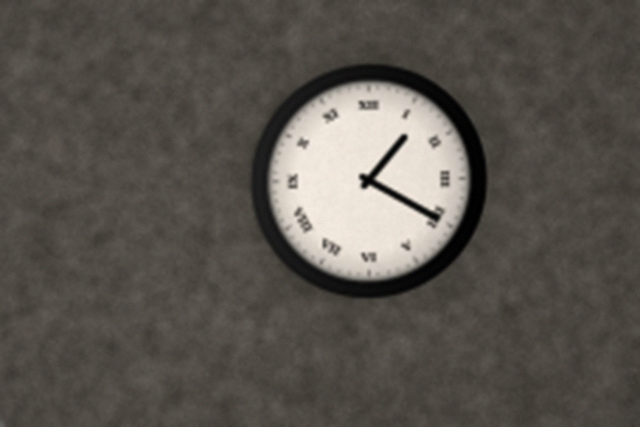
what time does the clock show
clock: 1:20
